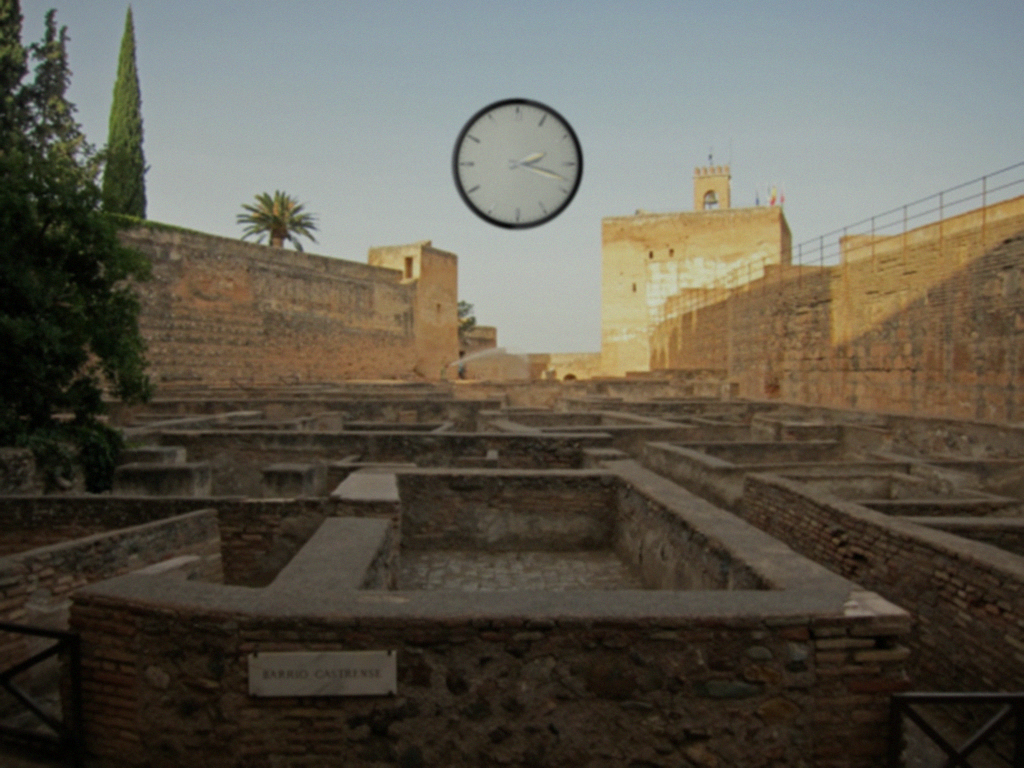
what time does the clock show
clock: 2:18
